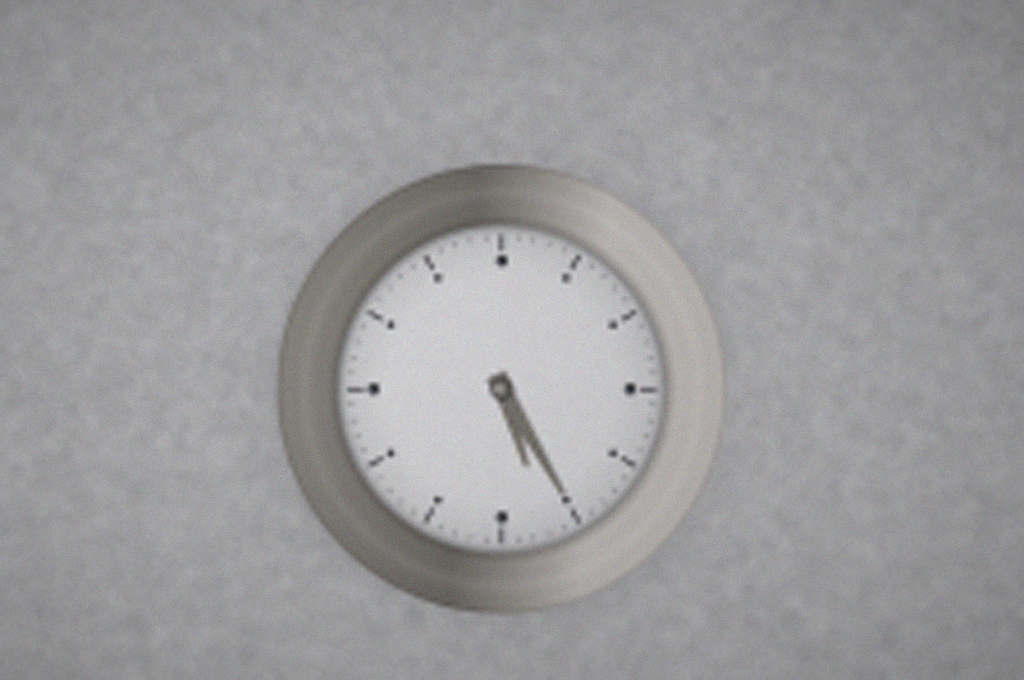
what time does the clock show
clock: 5:25
